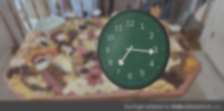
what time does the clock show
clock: 7:16
